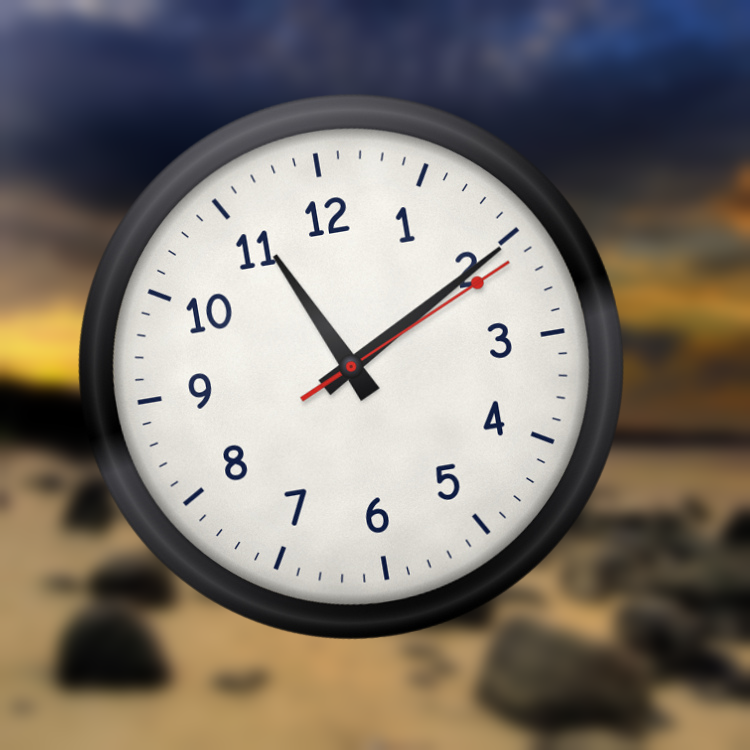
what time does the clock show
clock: 11:10:11
